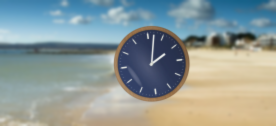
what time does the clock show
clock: 2:02
